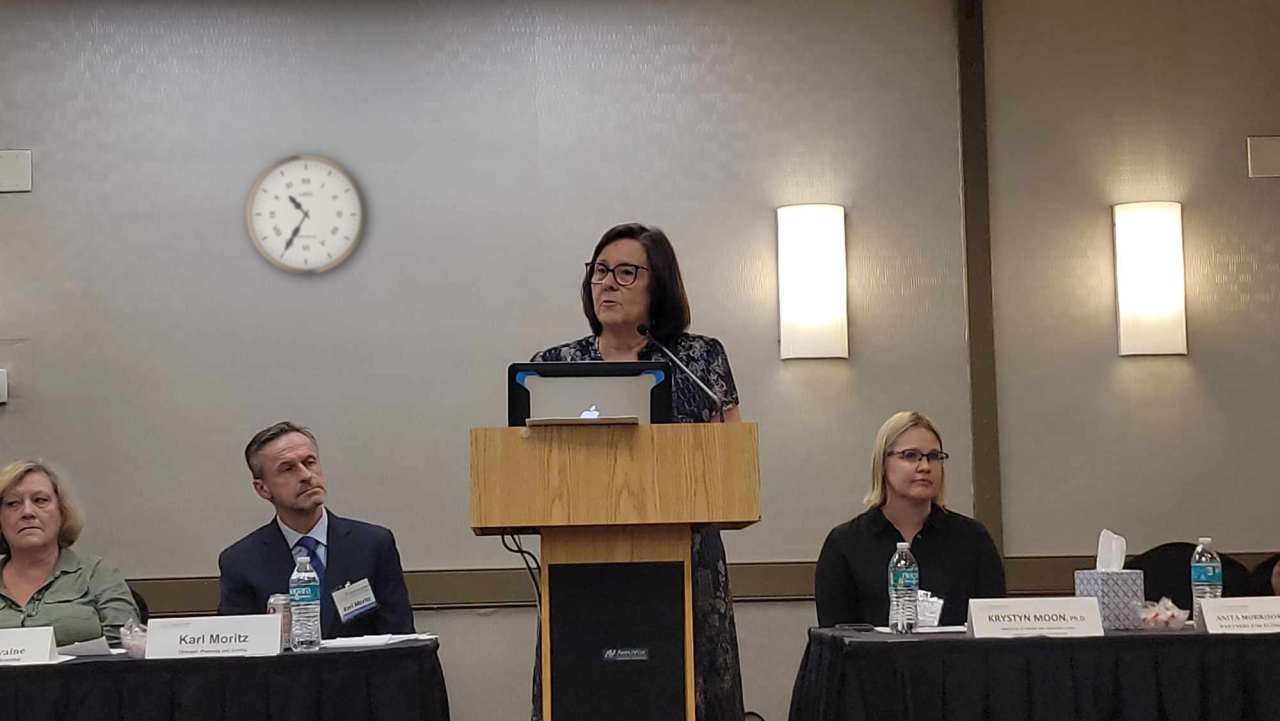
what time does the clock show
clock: 10:35
